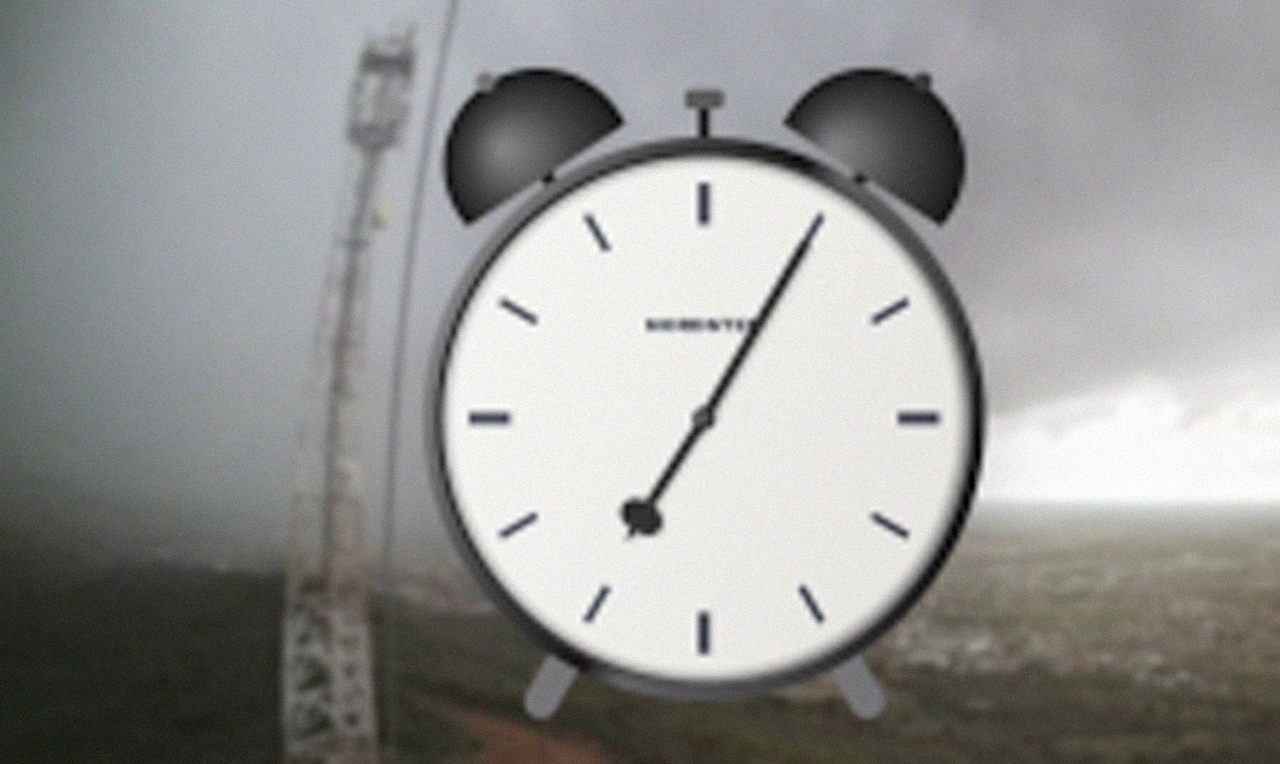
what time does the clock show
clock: 7:05
